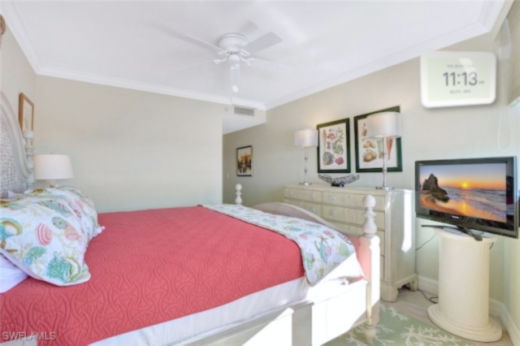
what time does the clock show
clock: 11:13
